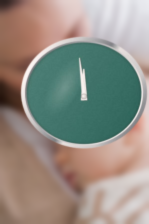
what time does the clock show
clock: 11:59
